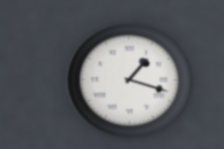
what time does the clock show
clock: 1:18
